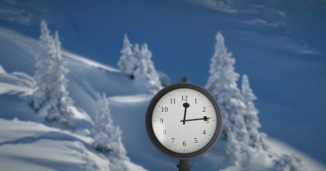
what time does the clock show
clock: 12:14
